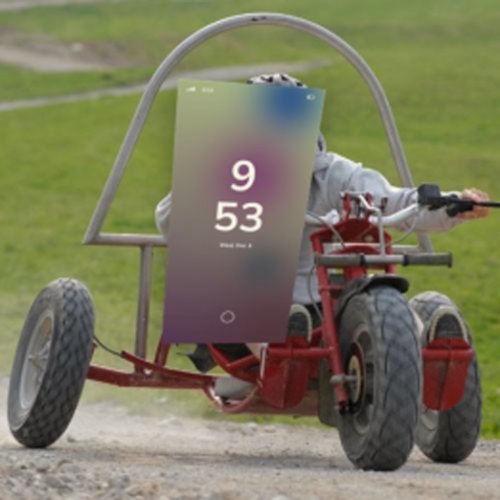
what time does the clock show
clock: 9:53
